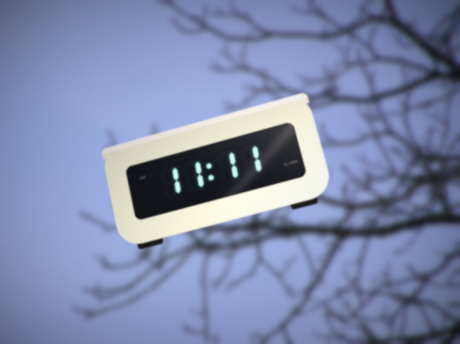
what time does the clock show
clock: 11:11
